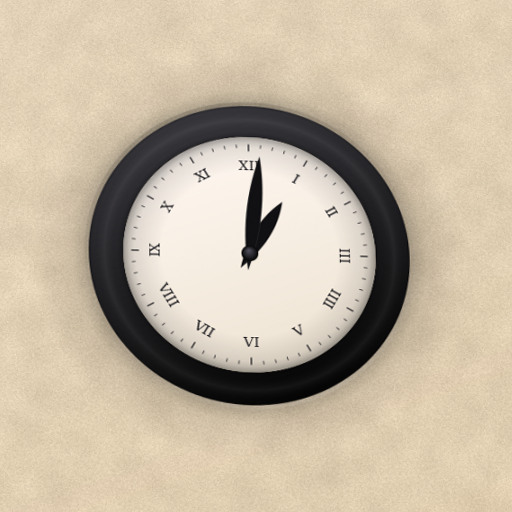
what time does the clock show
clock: 1:01
